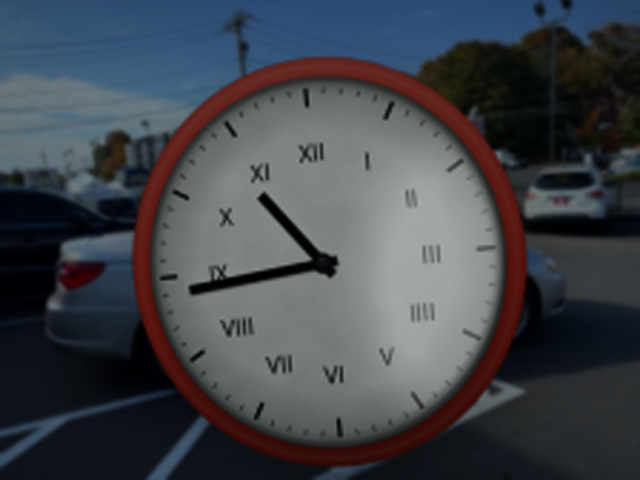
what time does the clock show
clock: 10:44
